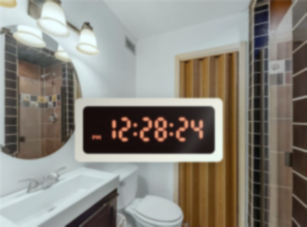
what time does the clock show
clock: 12:28:24
